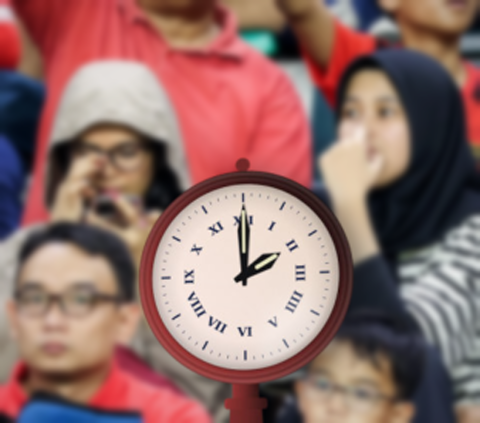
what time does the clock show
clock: 2:00
